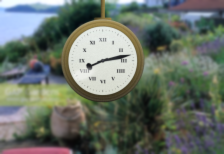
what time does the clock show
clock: 8:13
